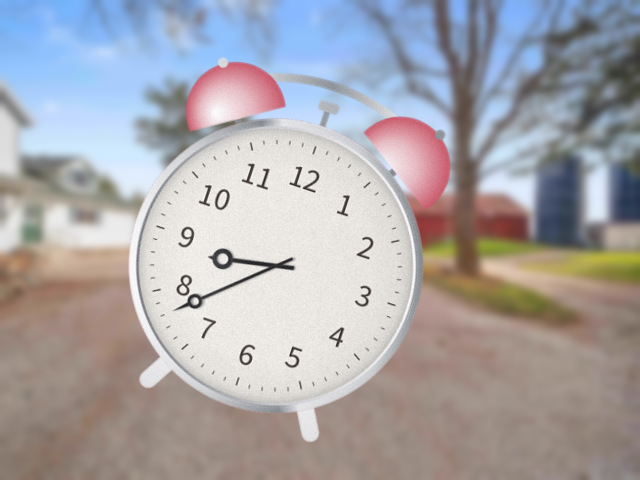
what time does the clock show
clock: 8:38
